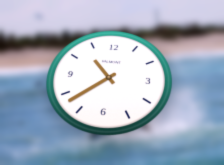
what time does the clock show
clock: 10:38
